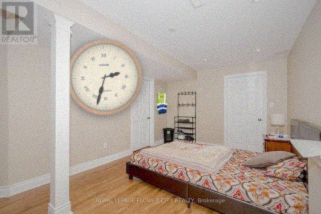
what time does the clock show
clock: 2:33
